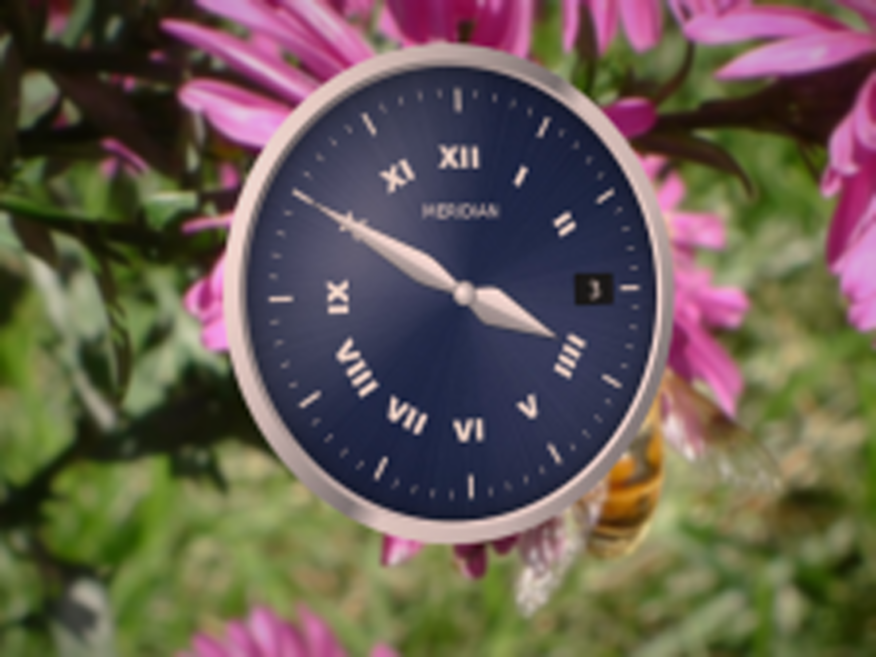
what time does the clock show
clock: 3:50
